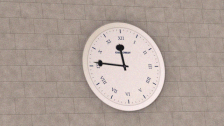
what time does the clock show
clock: 11:46
